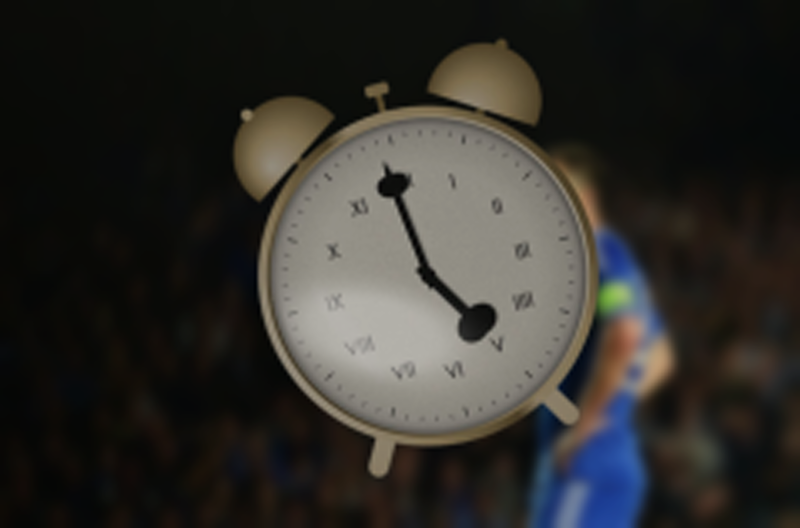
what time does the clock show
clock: 4:59
